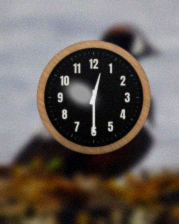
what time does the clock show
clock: 12:30
